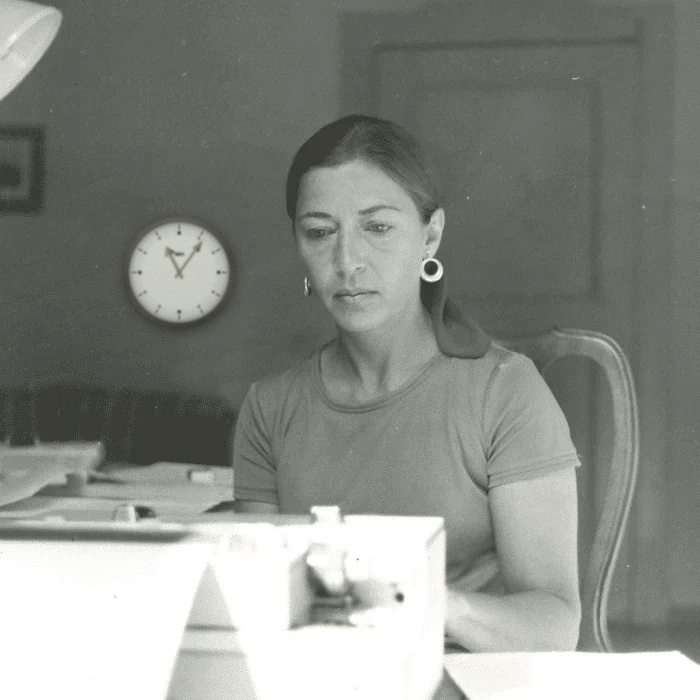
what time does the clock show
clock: 11:06
